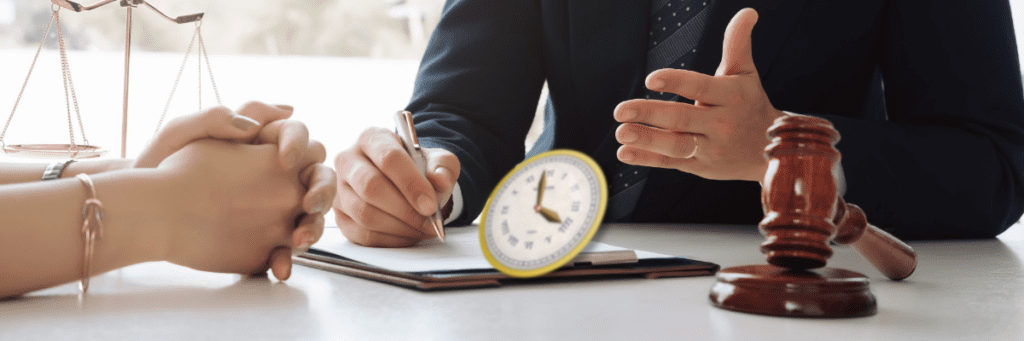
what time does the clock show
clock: 3:59
